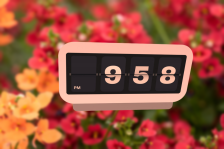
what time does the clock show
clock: 9:58
